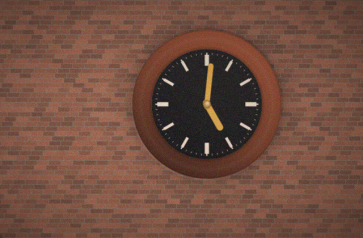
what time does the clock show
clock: 5:01
